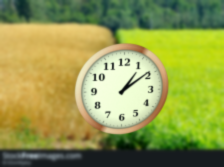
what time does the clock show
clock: 1:09
